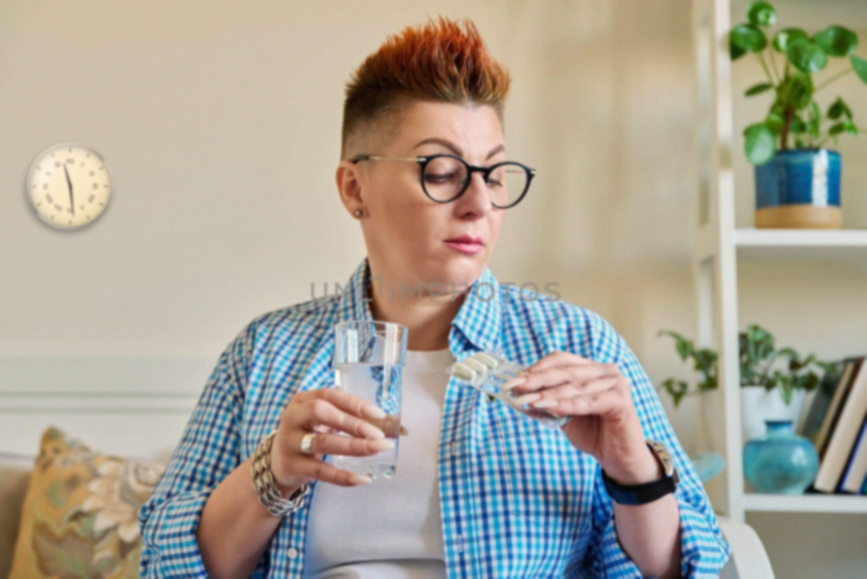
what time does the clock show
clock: 11:29
